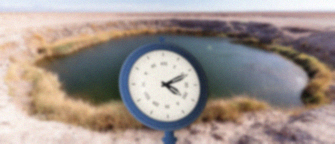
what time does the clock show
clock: 4:11
